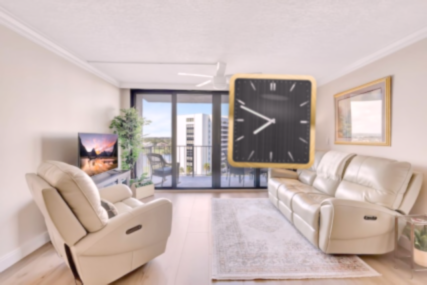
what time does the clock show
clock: 7:49
